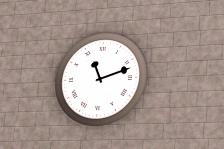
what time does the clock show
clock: 11:12
